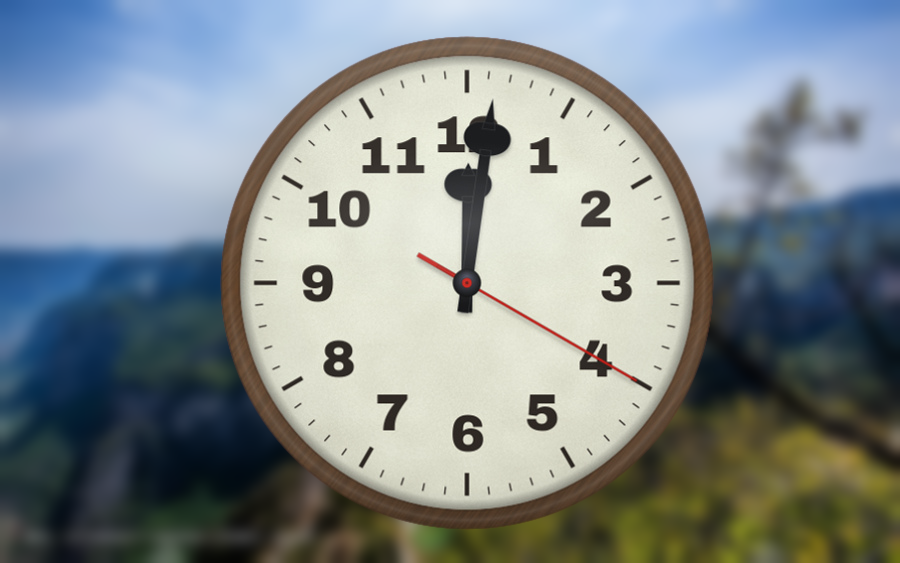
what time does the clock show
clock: 12:01:20
